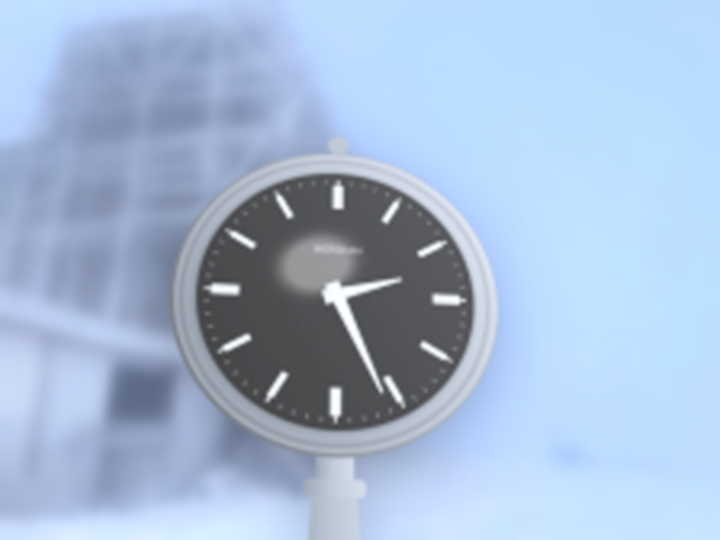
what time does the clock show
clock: 2:26
